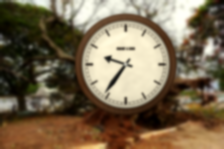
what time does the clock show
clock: 9:36
